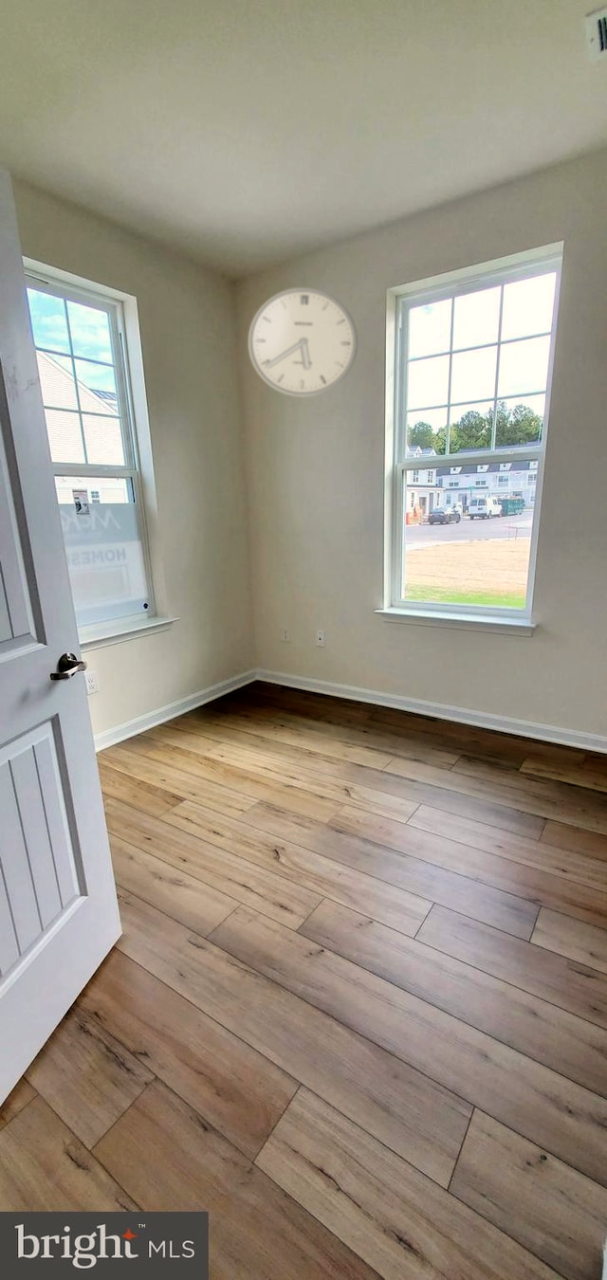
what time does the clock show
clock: 5:39
